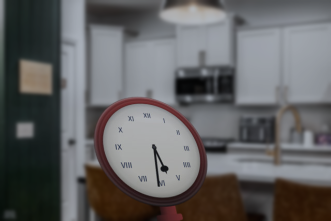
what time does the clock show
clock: 5:31
